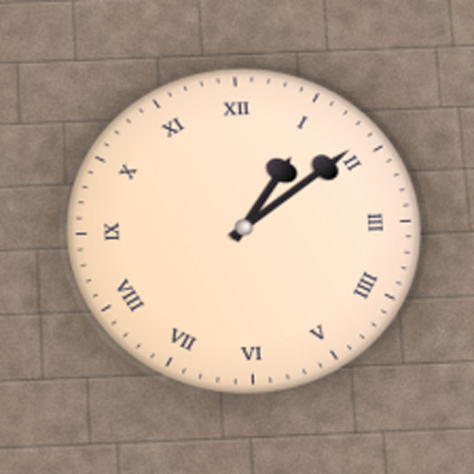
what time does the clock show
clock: 1:09
